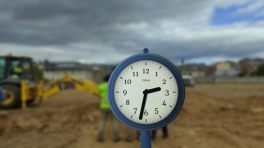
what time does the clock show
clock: 2:32
